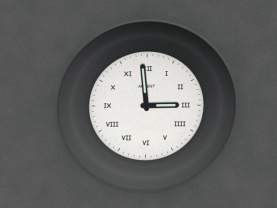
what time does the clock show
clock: 2:59
